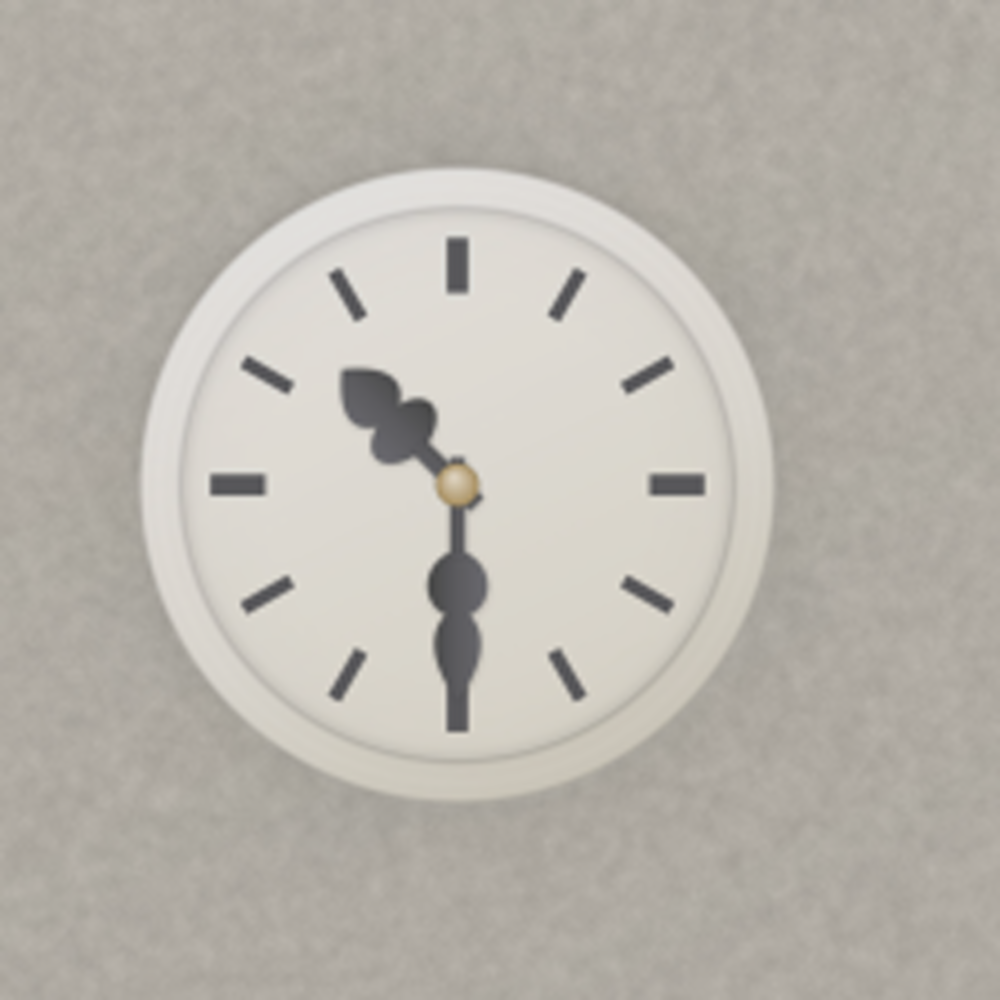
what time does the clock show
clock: 10:30
